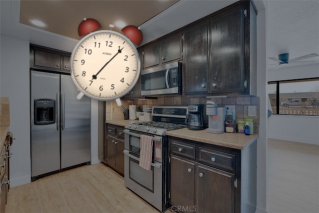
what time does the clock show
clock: 7:06
